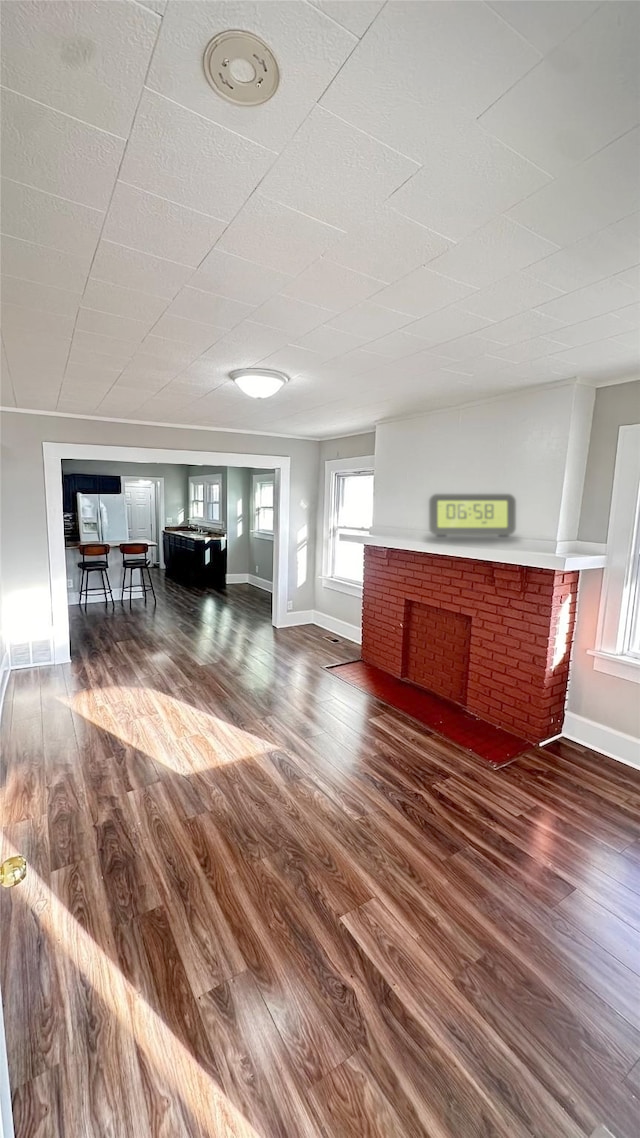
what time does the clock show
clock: 6:58
